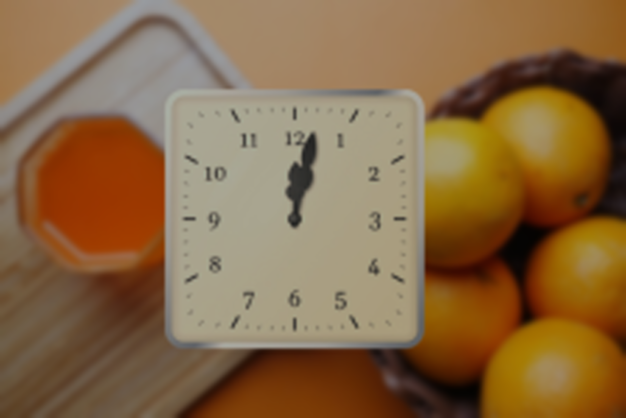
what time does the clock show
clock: 12:02
